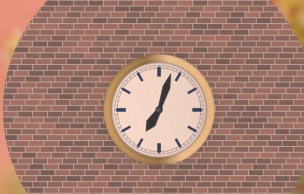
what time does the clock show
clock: 7:03
